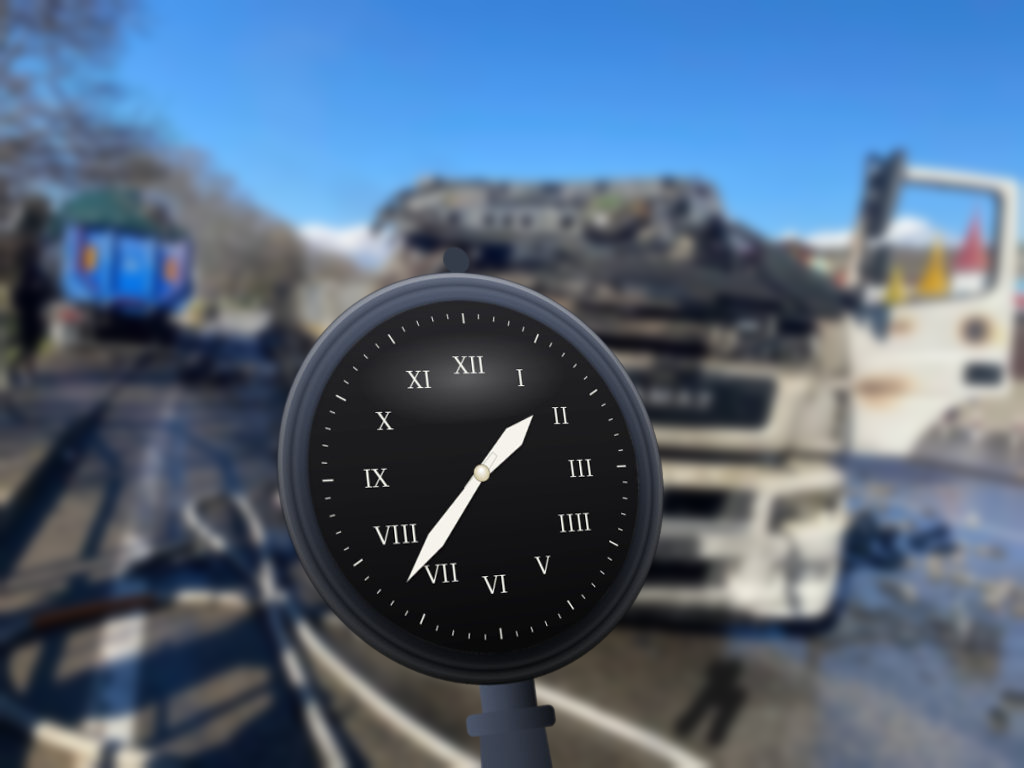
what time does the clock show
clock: 1:37
